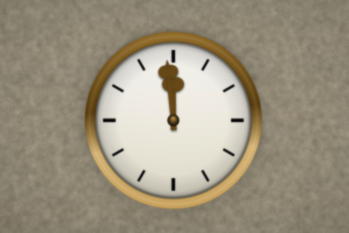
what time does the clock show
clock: 11:59
